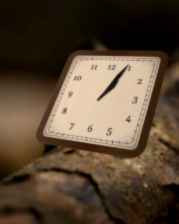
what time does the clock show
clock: 1:04
